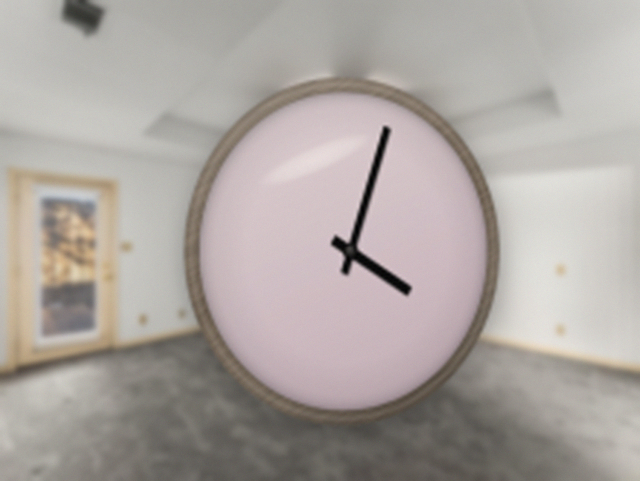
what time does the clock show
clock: 4:03
